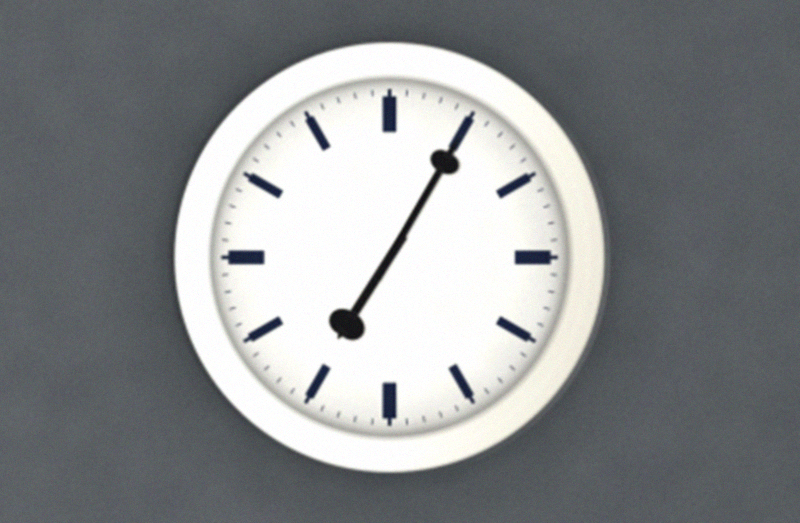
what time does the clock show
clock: 7:05
